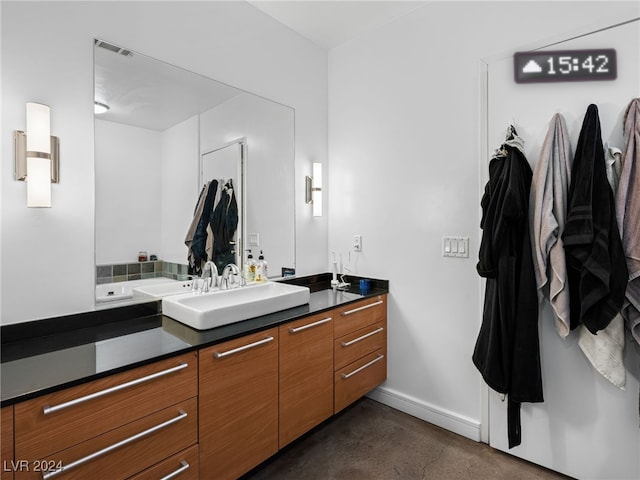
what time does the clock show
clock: 15:42
